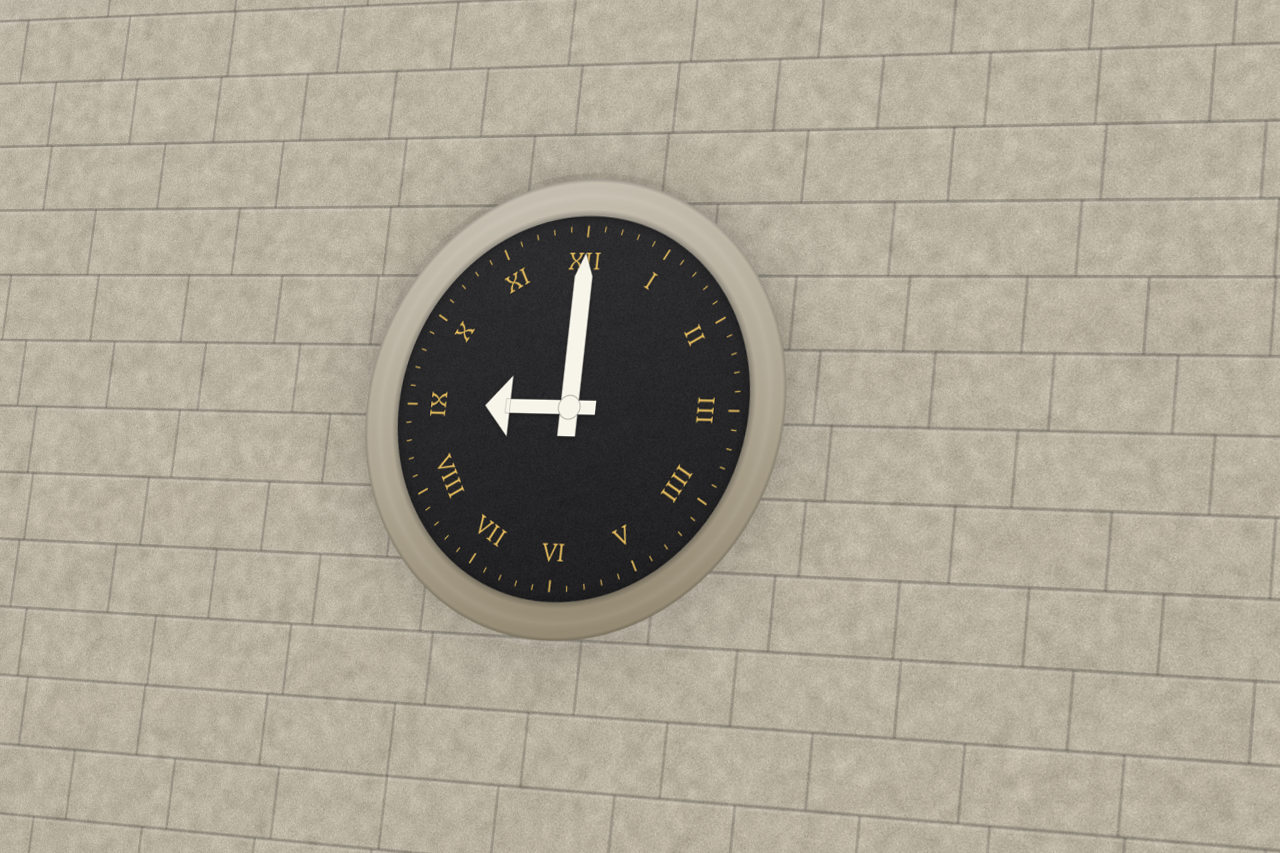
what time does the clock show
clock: 9:00
